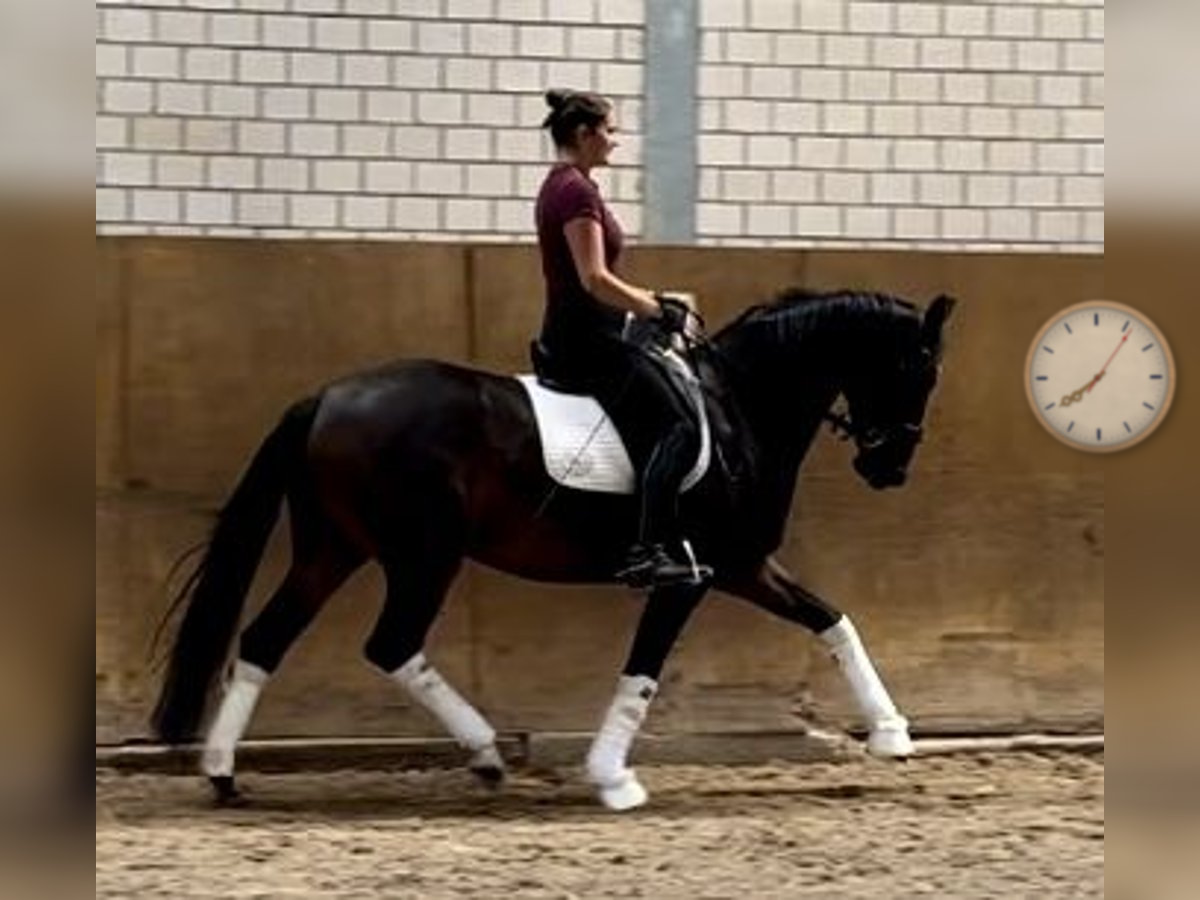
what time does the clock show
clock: 7:39:06
